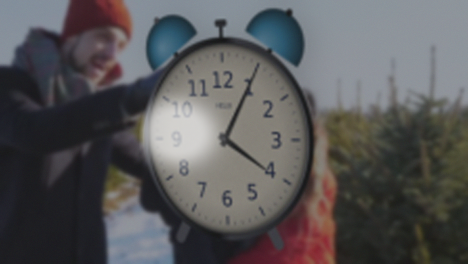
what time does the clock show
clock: 4:05
